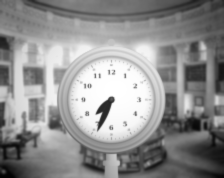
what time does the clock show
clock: 7:34
